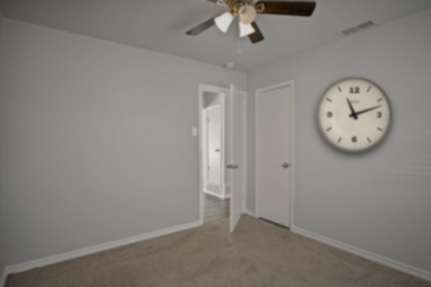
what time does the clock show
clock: 11:12
